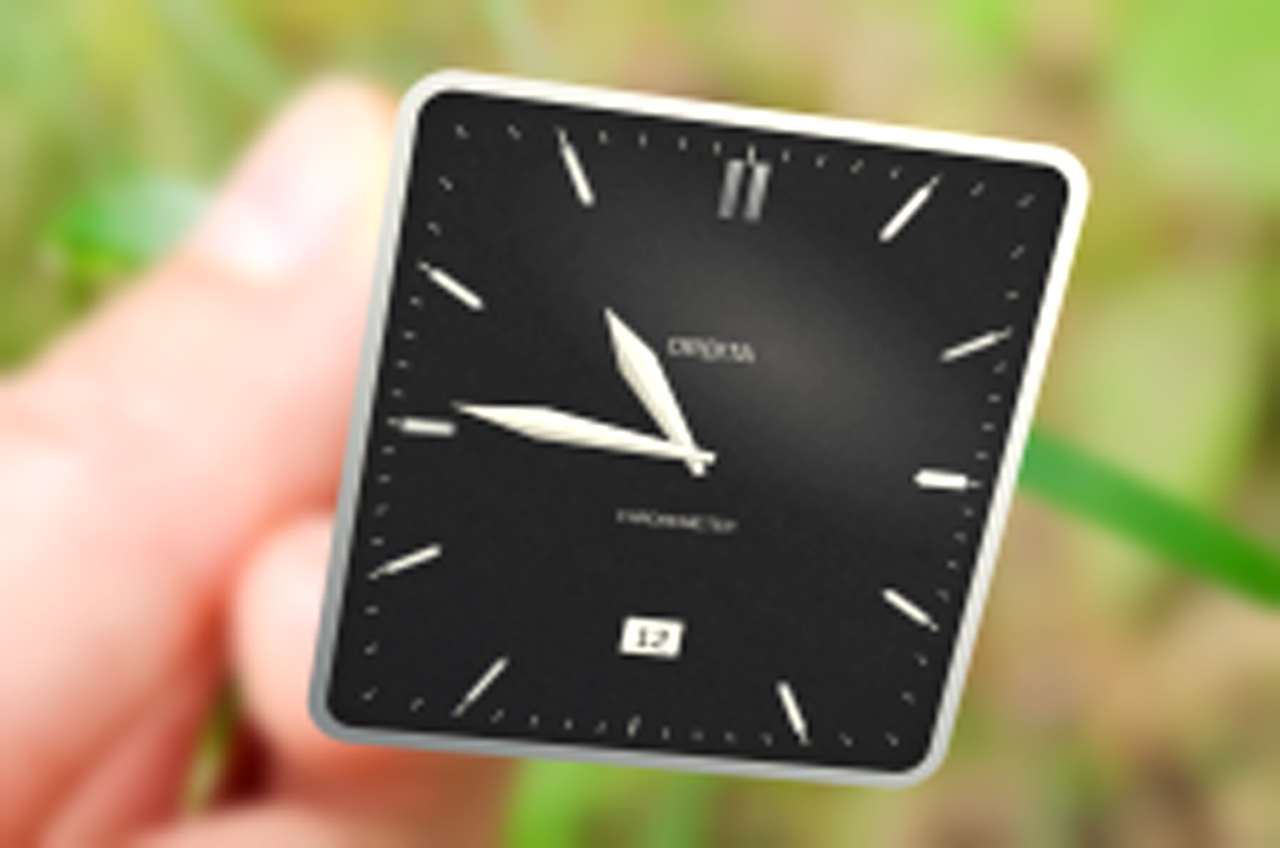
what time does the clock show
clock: 10:46
